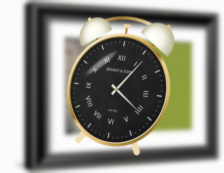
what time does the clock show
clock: 4:06
